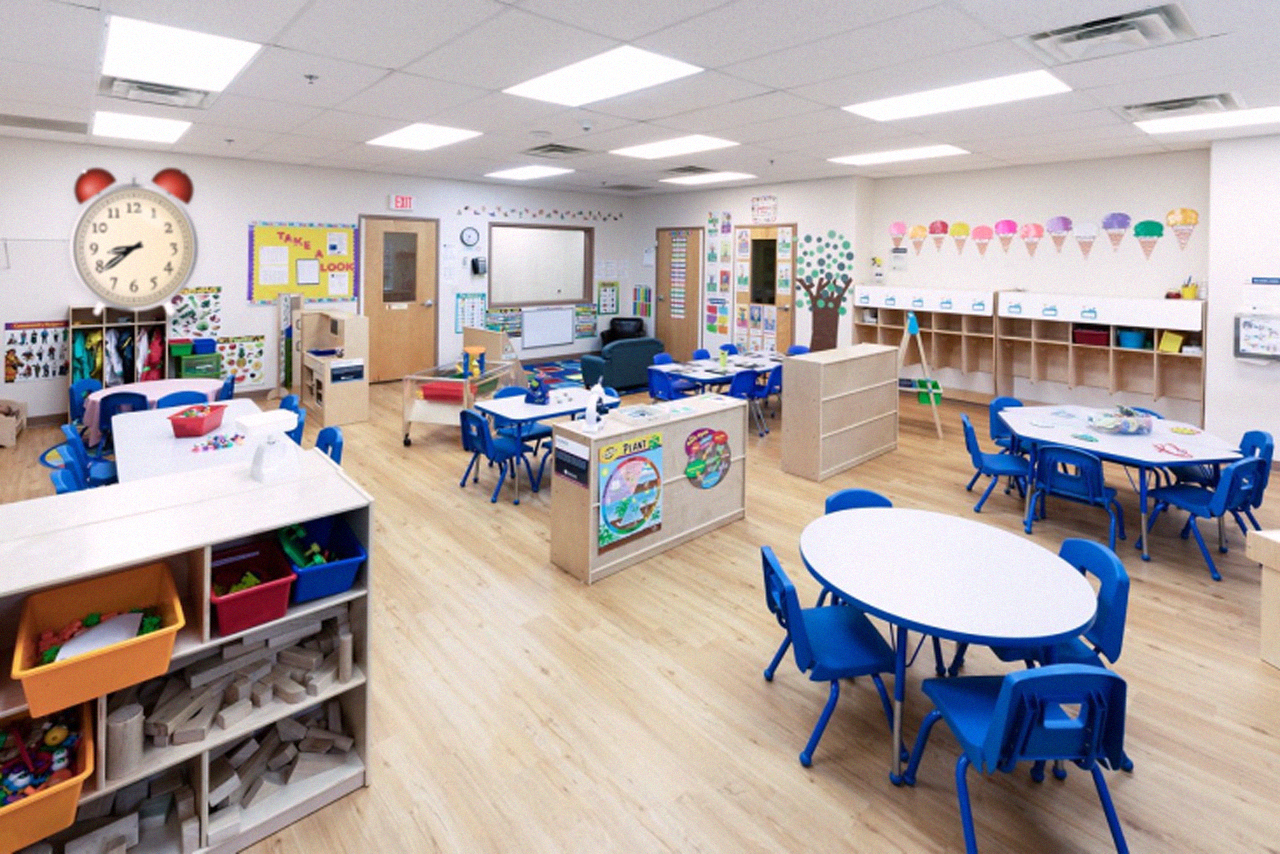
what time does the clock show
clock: 8:39
